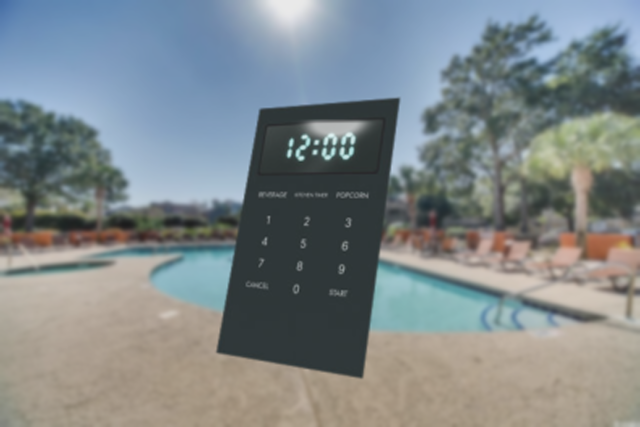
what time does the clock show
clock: 12:00
